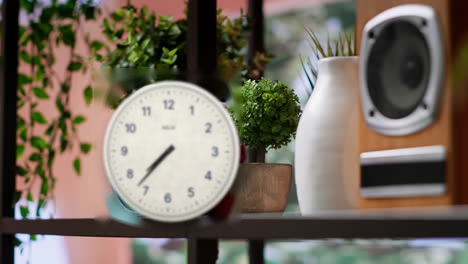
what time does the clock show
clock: 7:37
